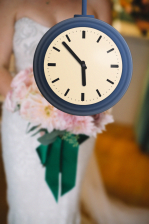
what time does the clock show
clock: 5:53
